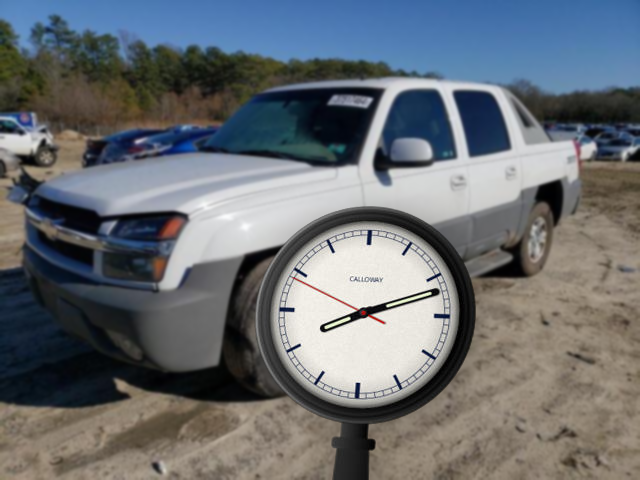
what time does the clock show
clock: 8:11:49
